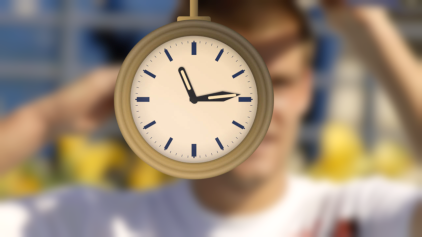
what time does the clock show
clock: 11:14
